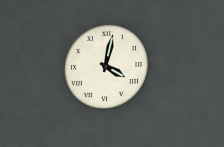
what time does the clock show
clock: 4:02
